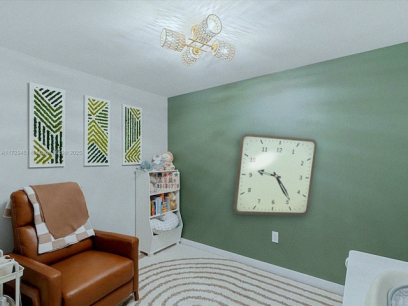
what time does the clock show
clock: 9:24
